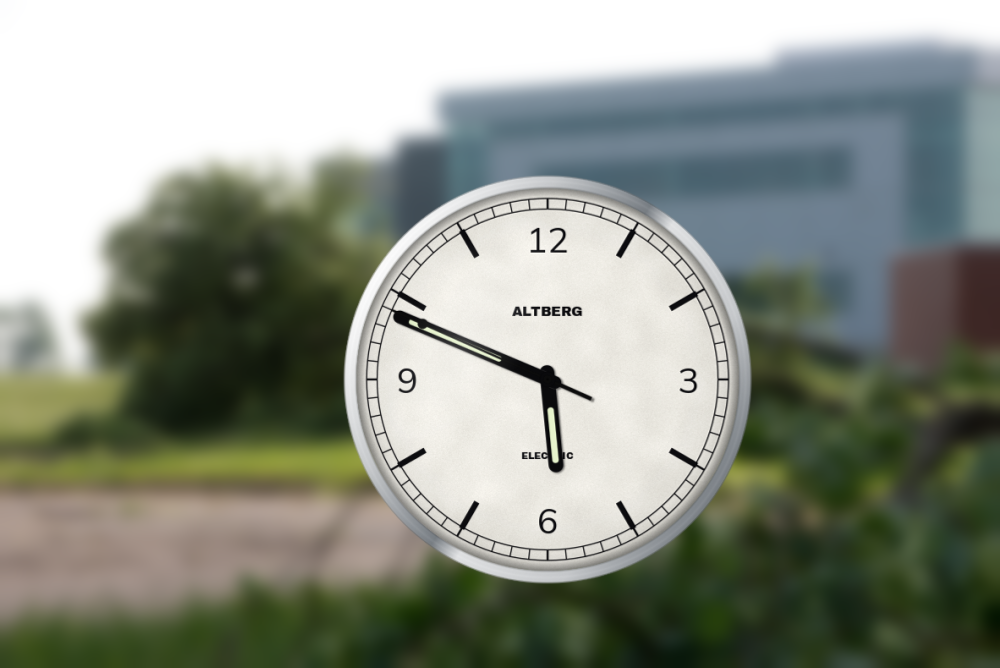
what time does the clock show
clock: 5:48:49
